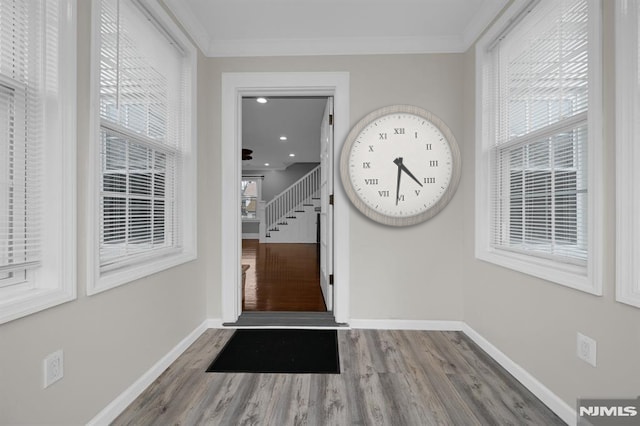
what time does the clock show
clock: 4:31
